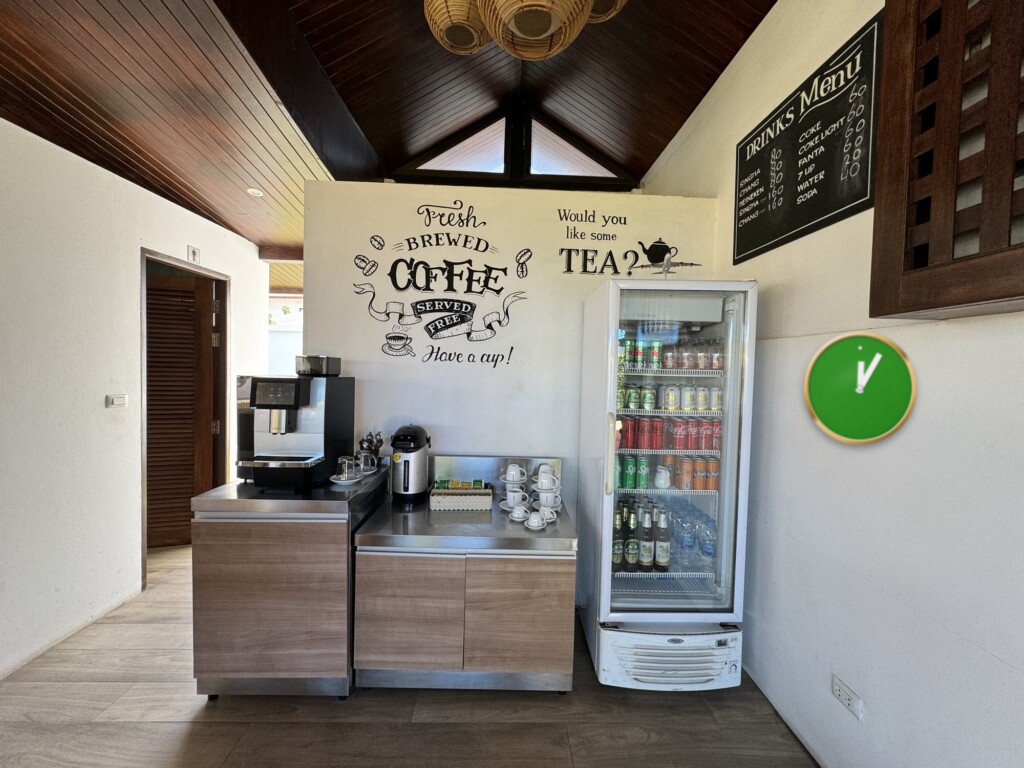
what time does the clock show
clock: 12:05
